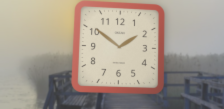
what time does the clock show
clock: 1:51
